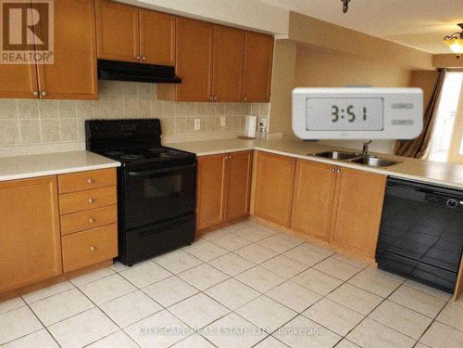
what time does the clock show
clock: 3:51
